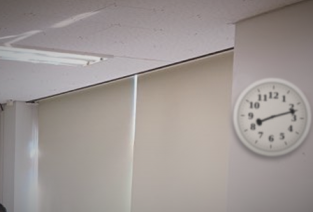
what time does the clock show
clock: 8:12
